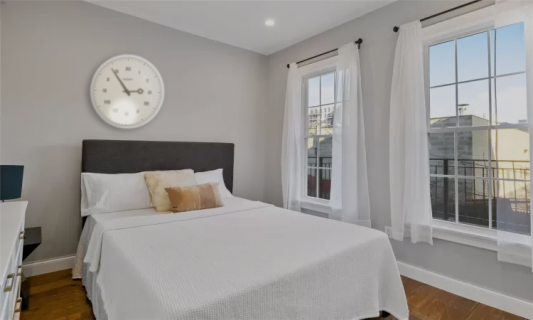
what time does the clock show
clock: 2:54
